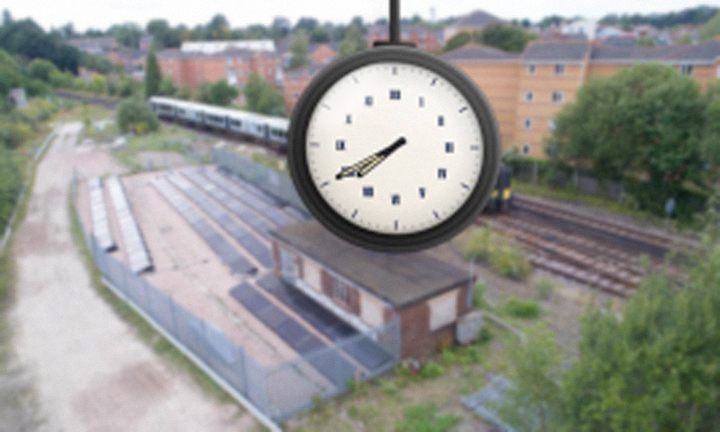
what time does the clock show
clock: 7:40
